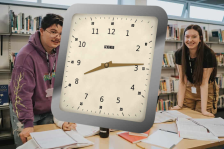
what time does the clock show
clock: 8:14
